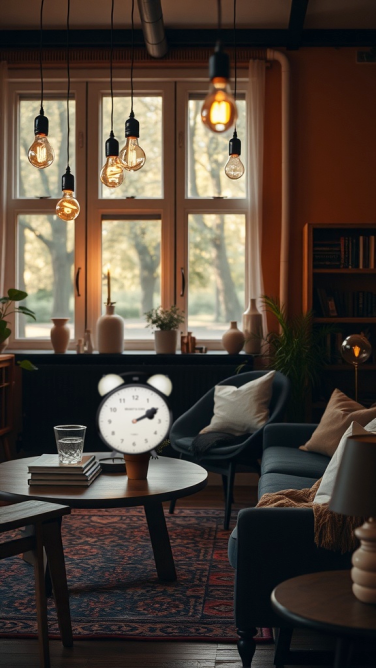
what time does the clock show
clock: 2:10
